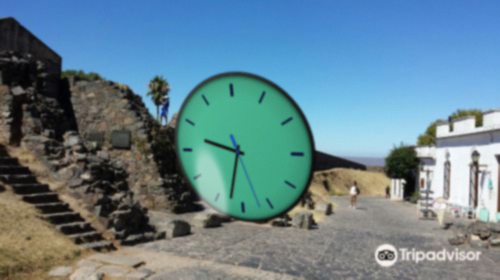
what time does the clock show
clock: 9:32:27
